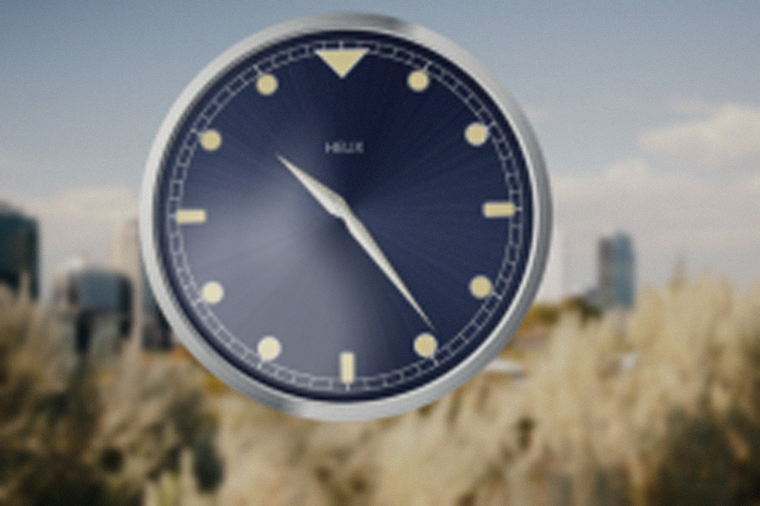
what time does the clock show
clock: 10:24
